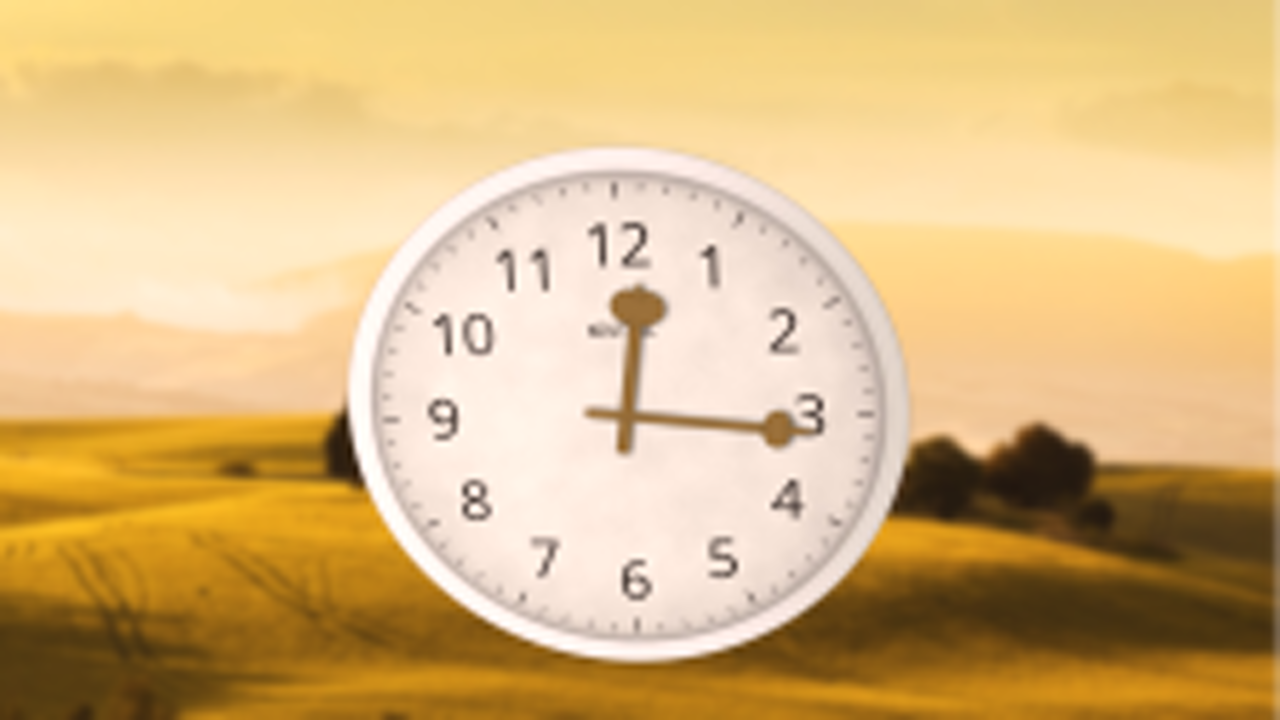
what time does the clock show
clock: 12:16
